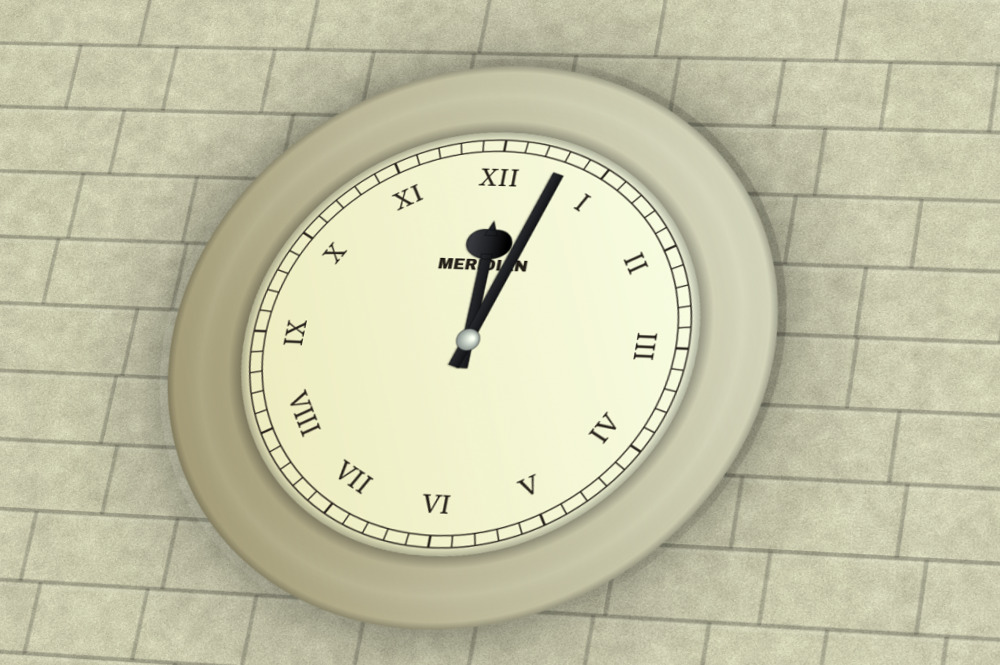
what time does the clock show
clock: 12:03
